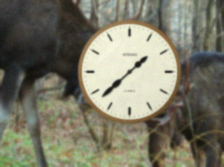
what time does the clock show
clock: 1:38
